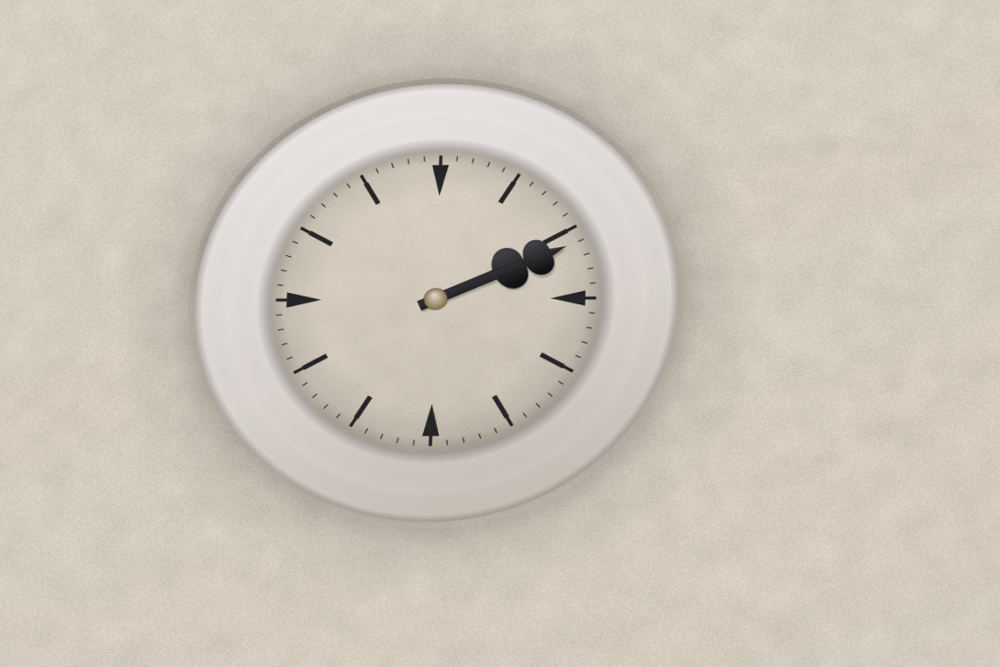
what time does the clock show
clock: 2:11
